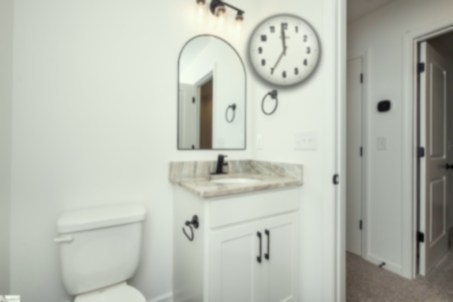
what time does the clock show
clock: 6:59
